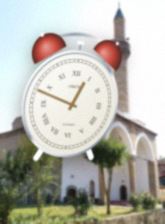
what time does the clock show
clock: 12:48
